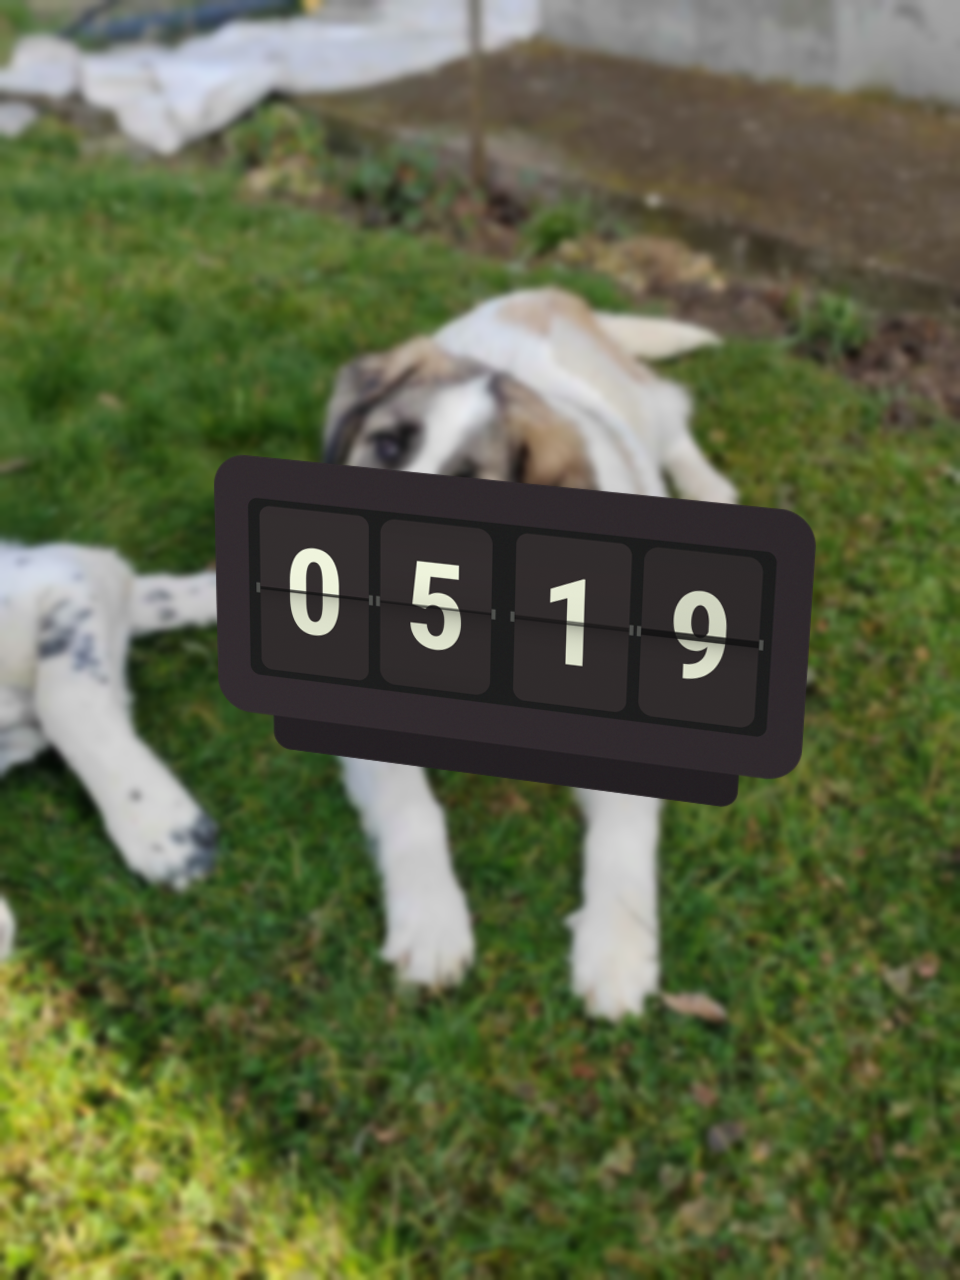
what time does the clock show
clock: 5:19
